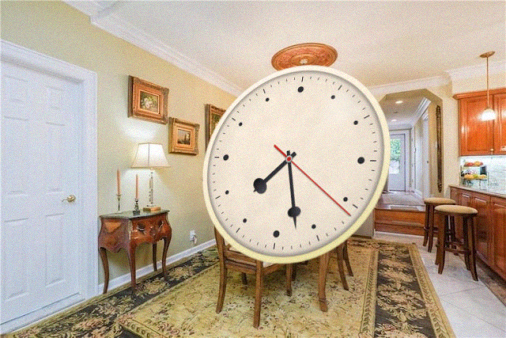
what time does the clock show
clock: 7:27:21
